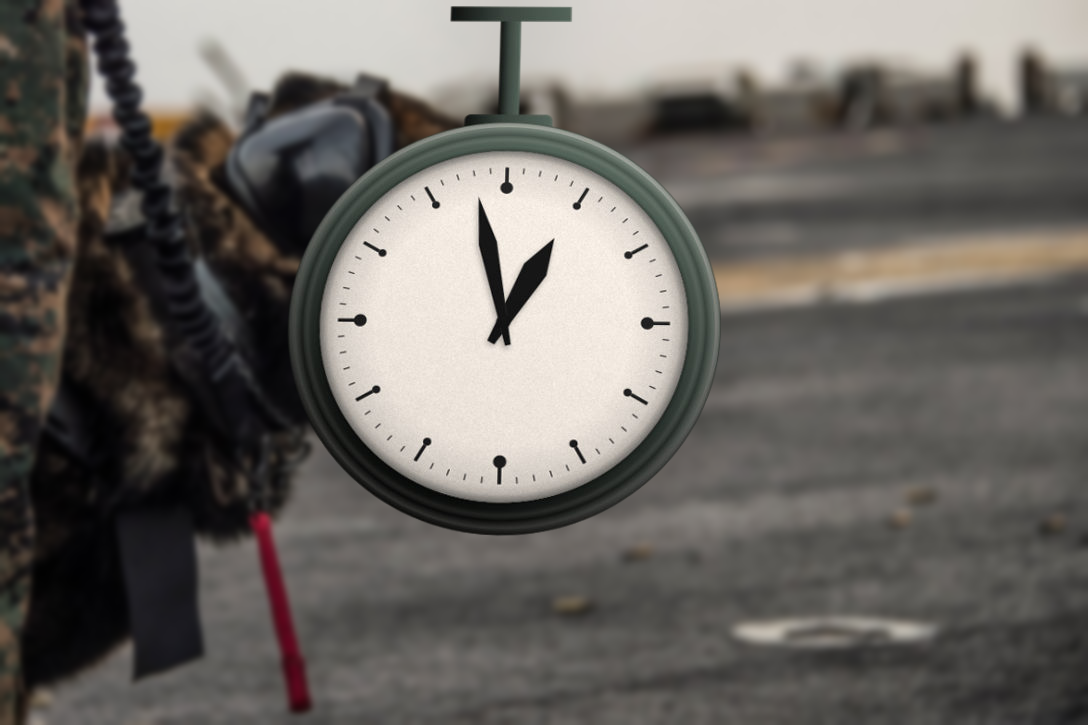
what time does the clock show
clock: 12:58
